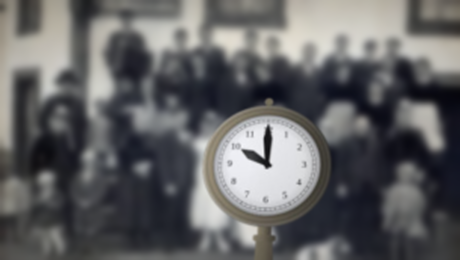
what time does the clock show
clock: 10:00
